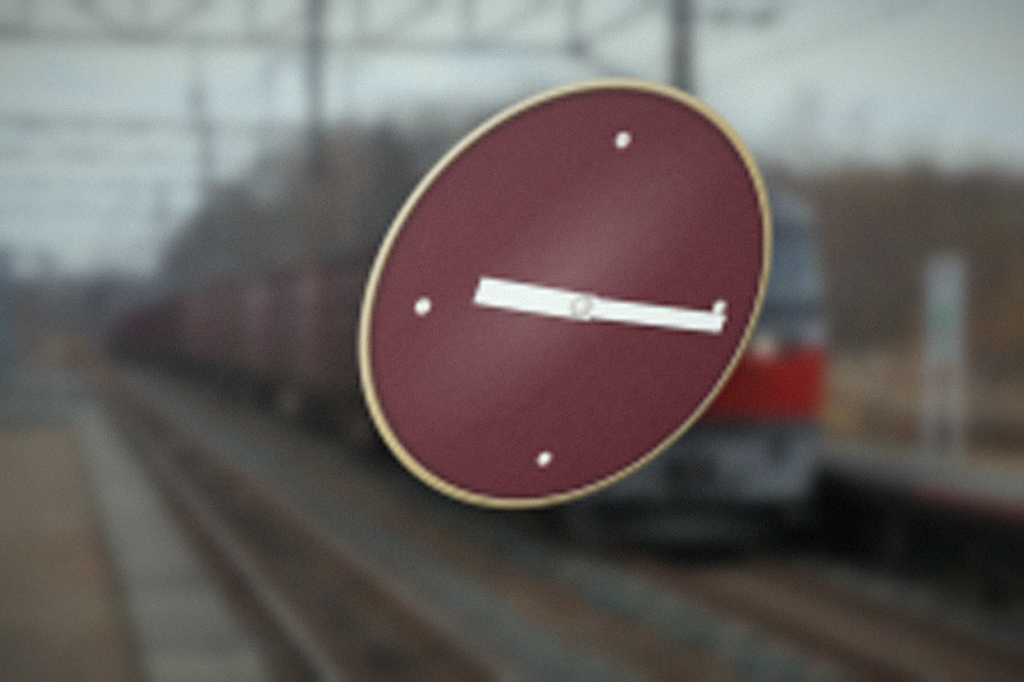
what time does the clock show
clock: 9:16
